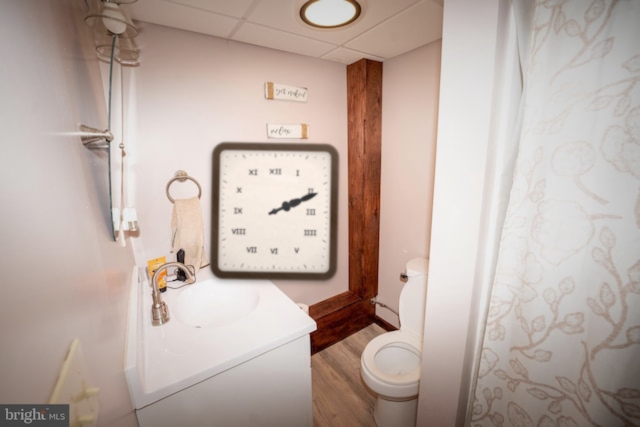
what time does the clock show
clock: 2:11
